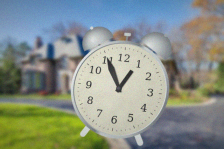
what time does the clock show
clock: 12:55
